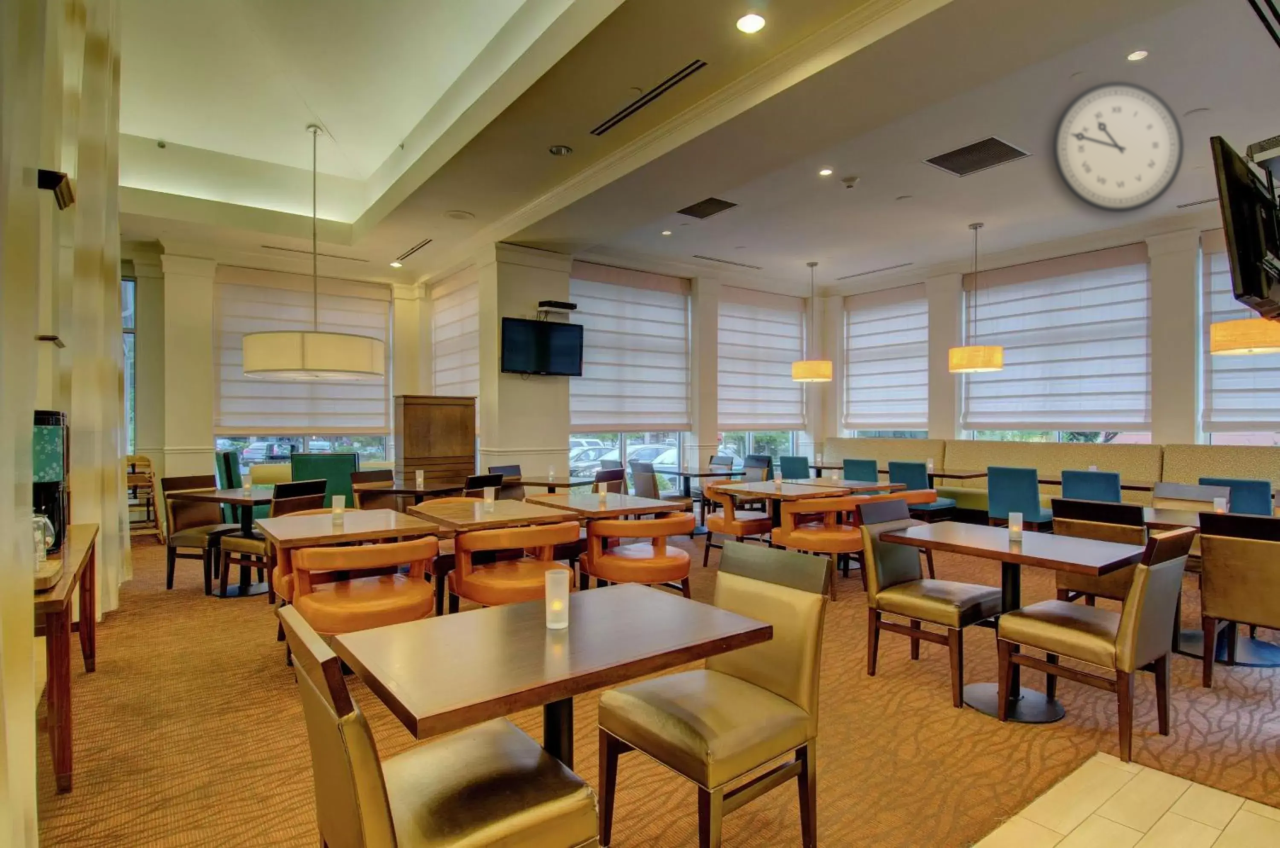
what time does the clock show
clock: 10:48
